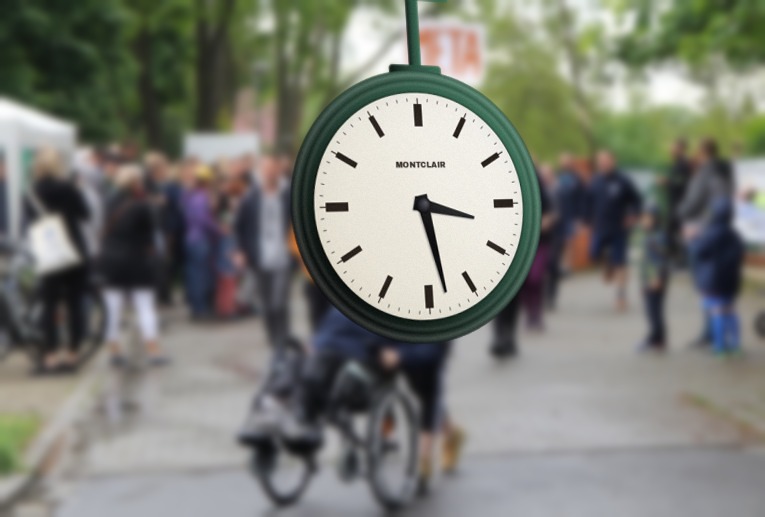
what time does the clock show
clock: 3:28
